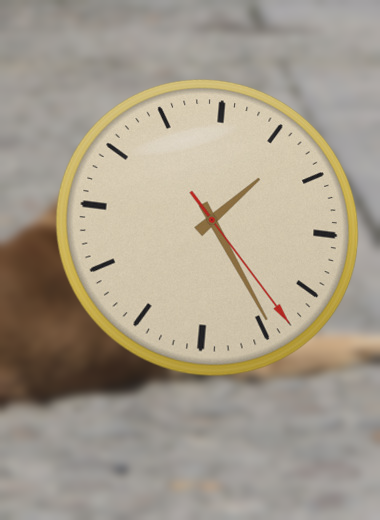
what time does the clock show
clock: 1:24:23
